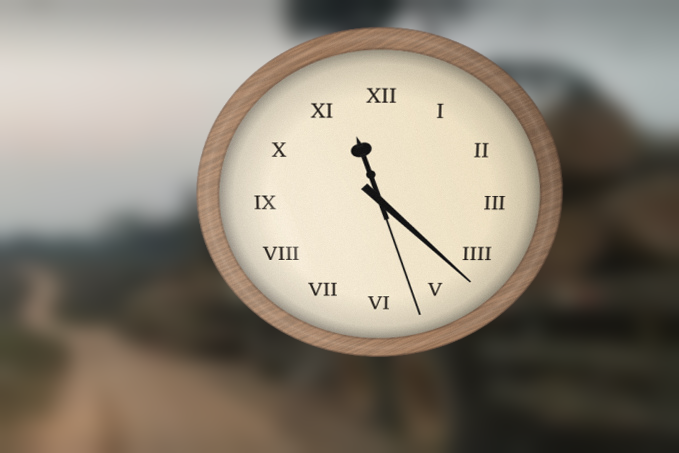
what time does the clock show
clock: 11:22:27
